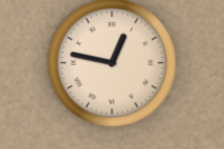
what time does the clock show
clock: 12:47
